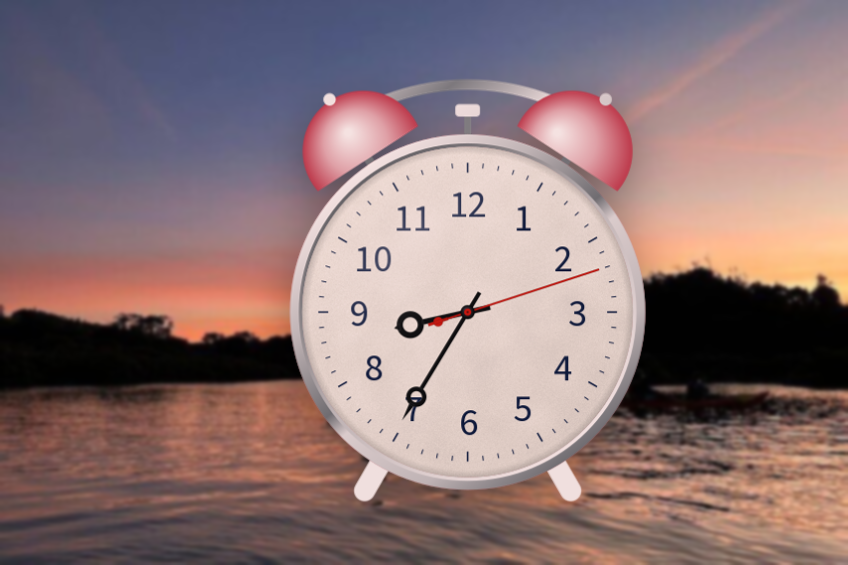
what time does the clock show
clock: 8:35:12
